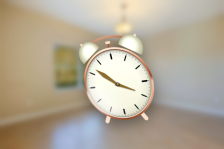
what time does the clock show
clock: 3:52
